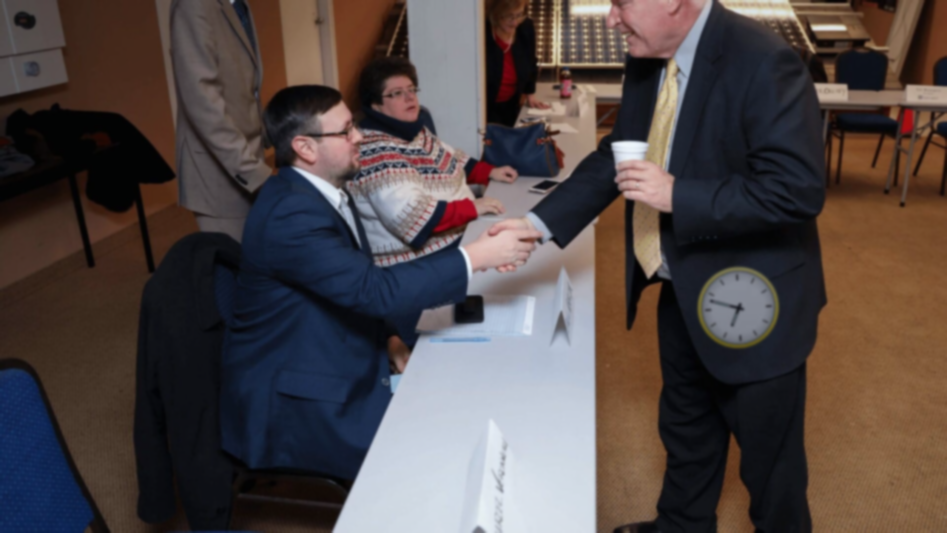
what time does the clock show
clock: 6:48
